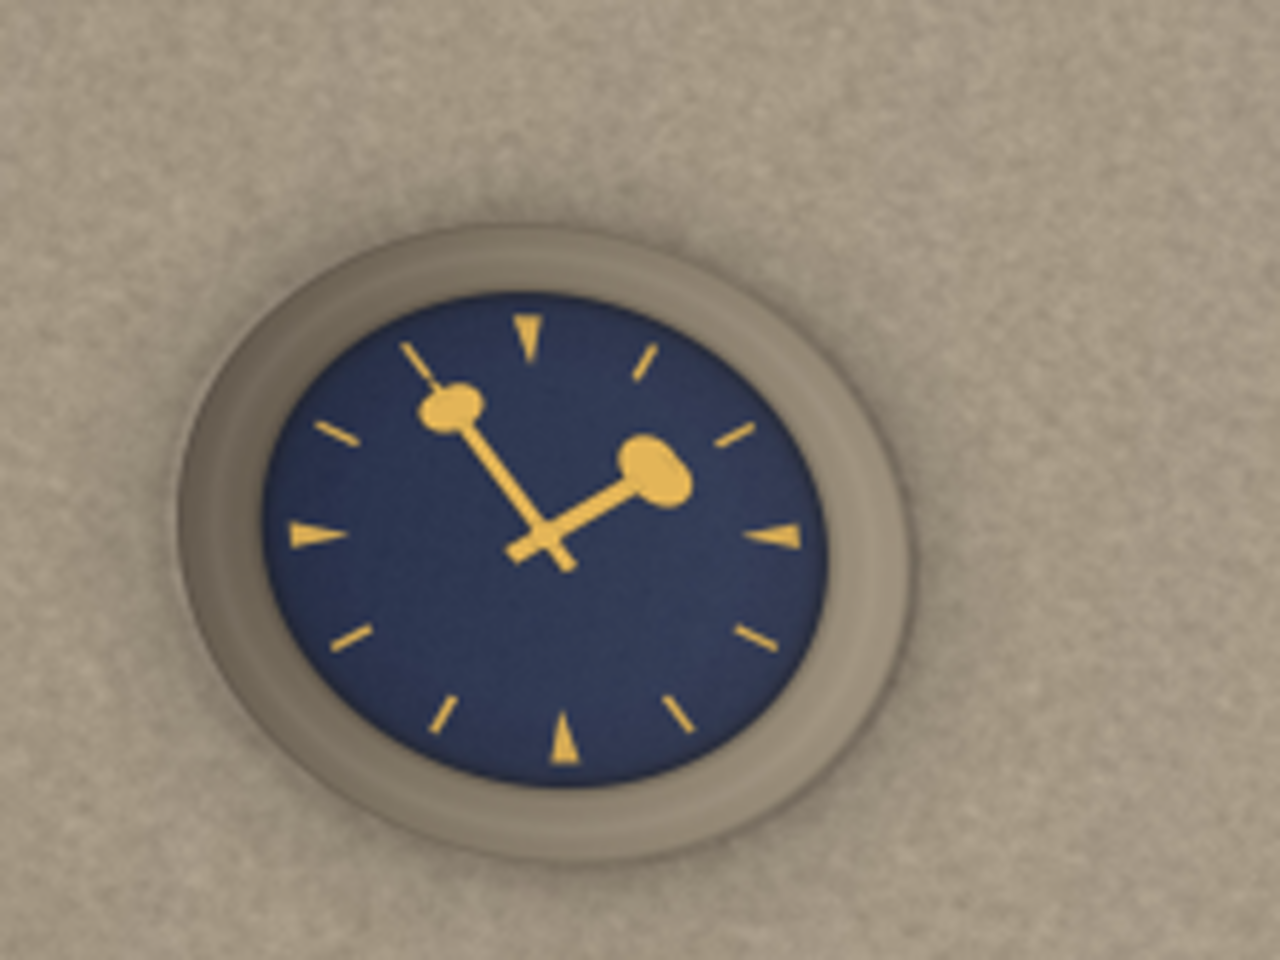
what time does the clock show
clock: 1:55
